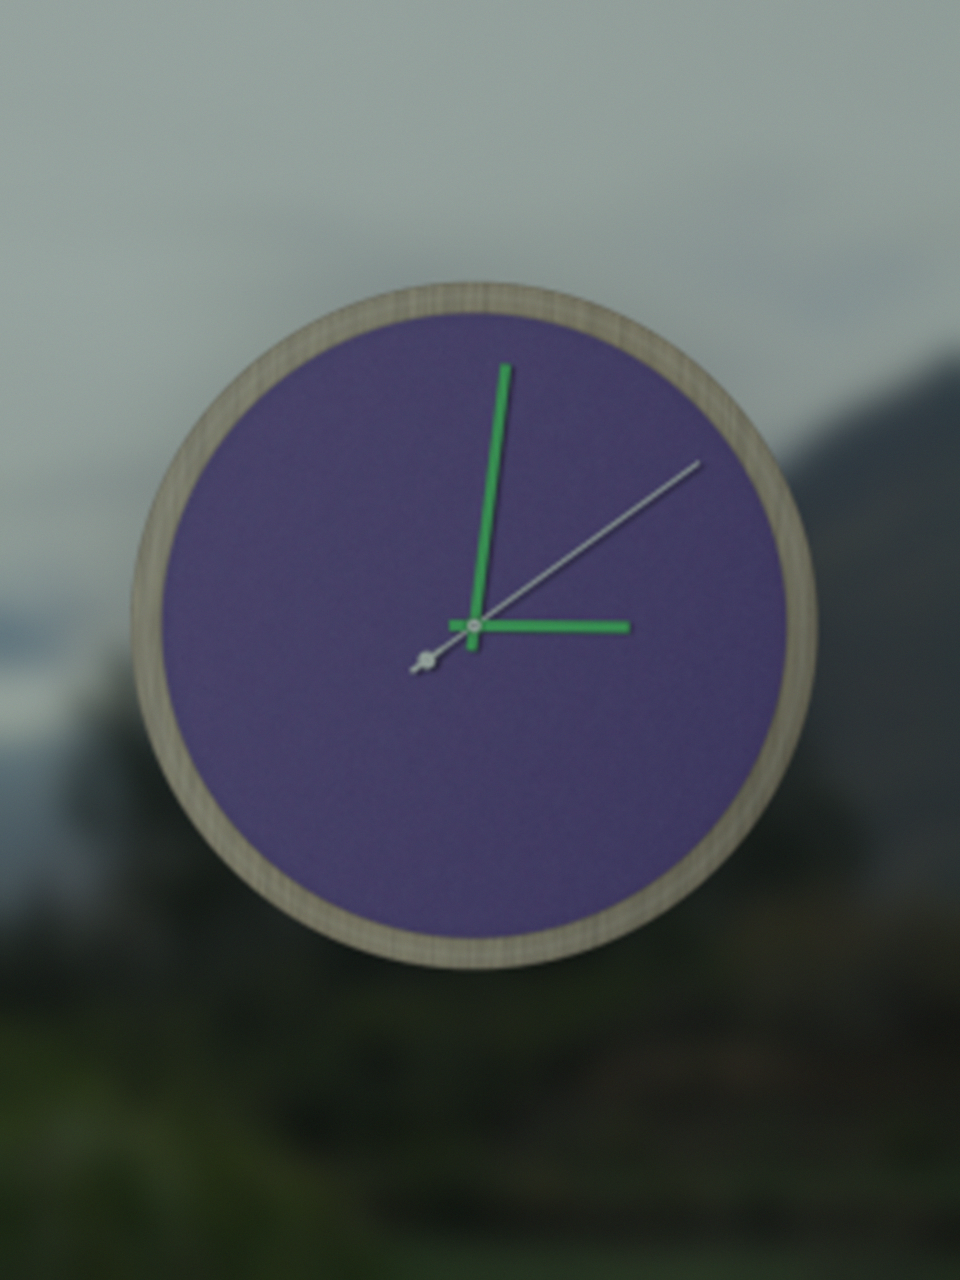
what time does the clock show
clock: 3:01:09
